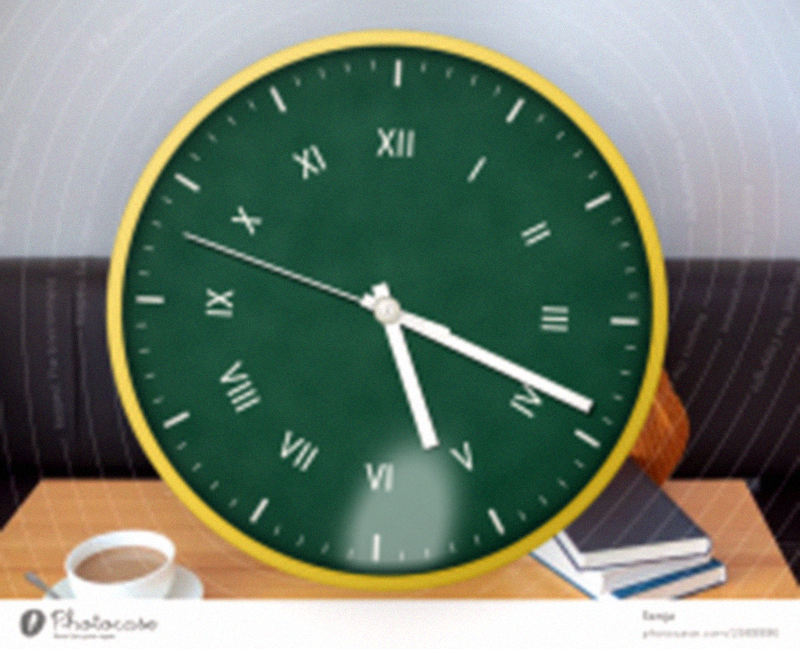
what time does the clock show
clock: 5:18:48
